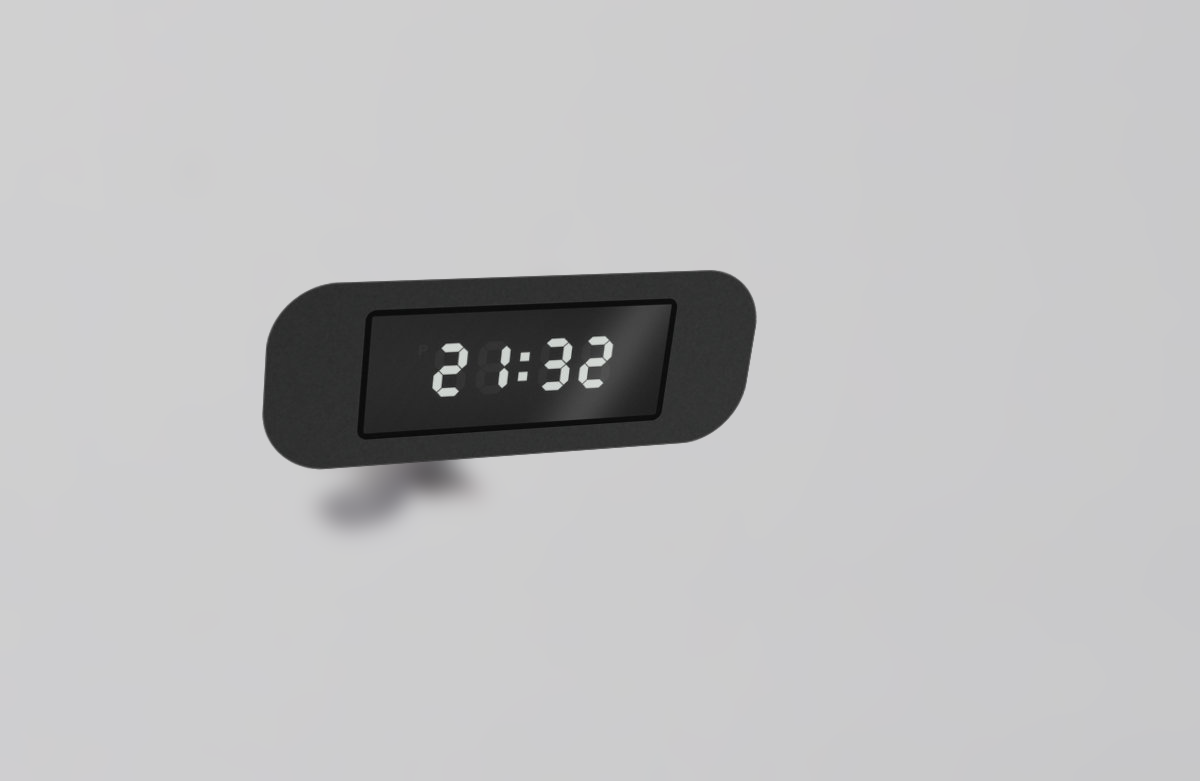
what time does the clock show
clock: 21:32
